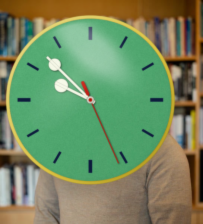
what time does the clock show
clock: 9:52:26
